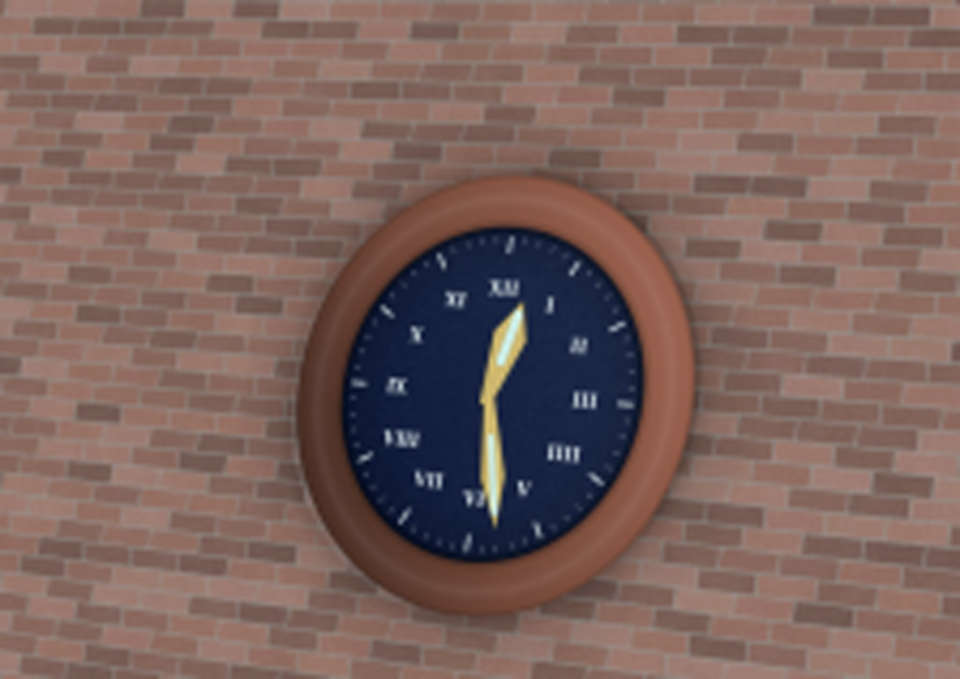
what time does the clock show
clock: 12:28
